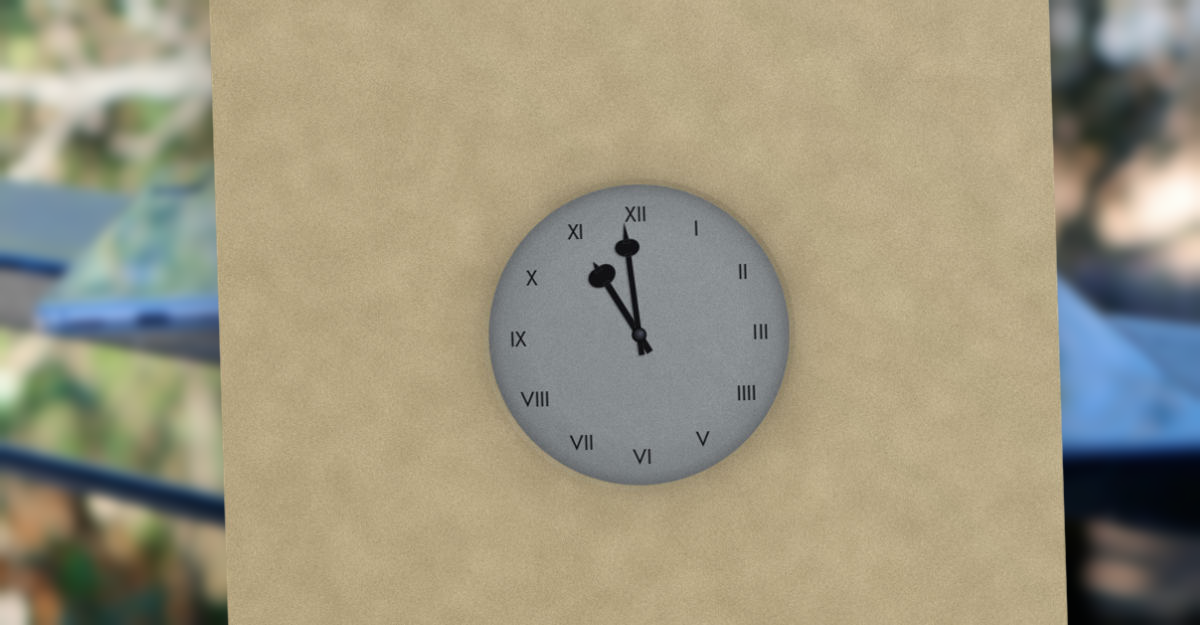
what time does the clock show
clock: 10:59
